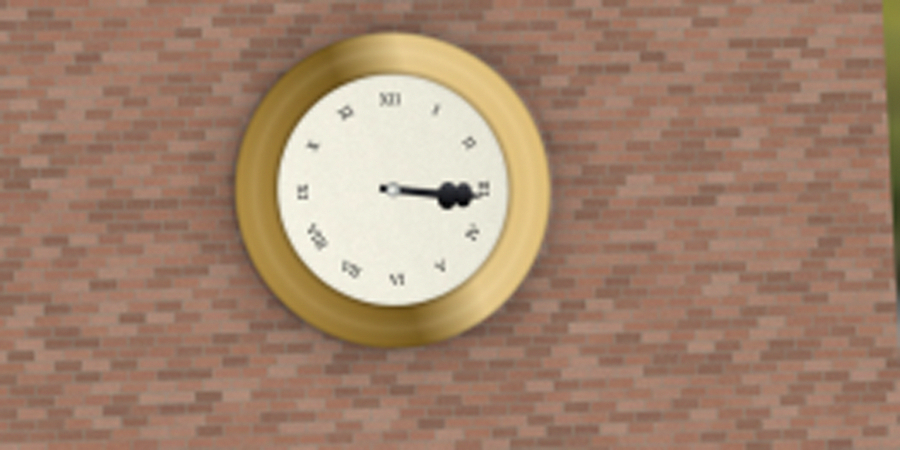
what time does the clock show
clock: 3:16
